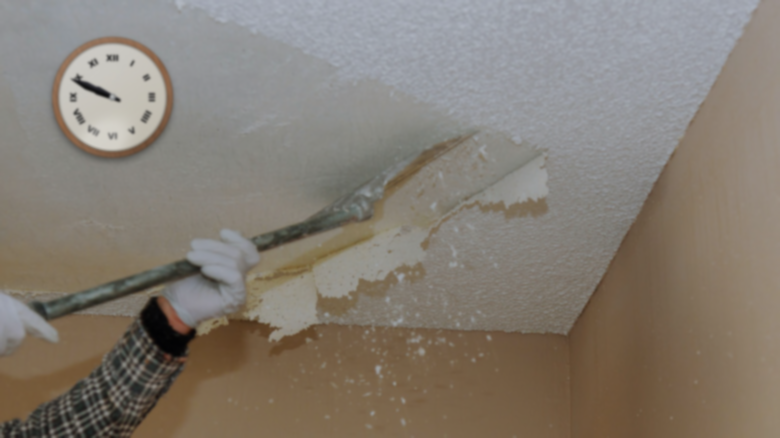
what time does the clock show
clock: 9:49
